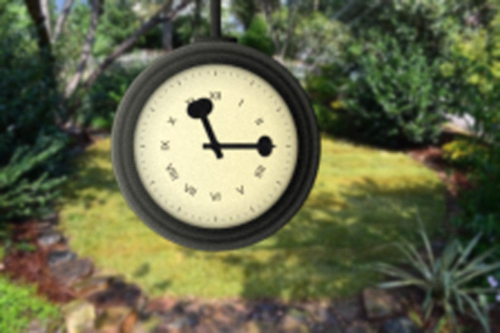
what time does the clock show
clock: 11:15
